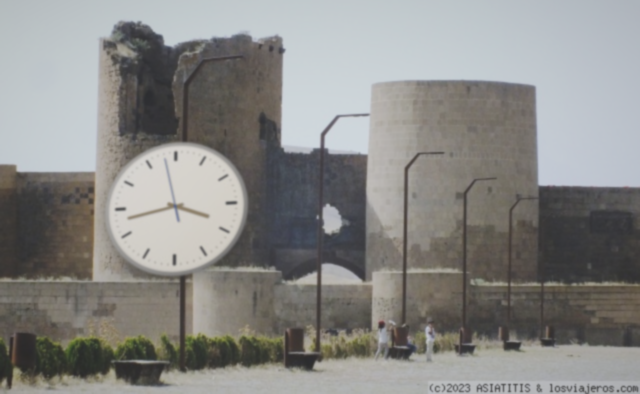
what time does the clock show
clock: 3:42:58
